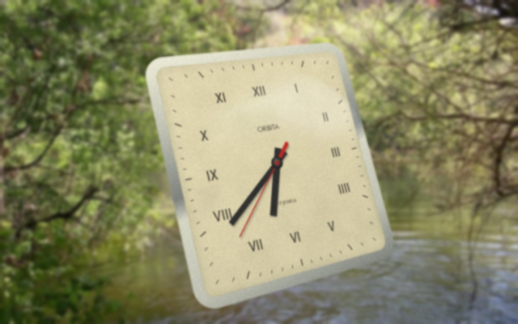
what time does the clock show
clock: 6:38:37
